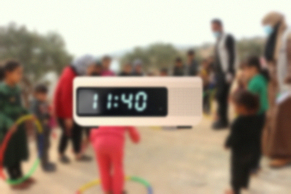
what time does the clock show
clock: 11:40
